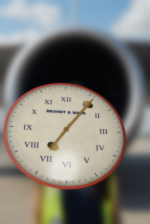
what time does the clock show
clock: 7:06
